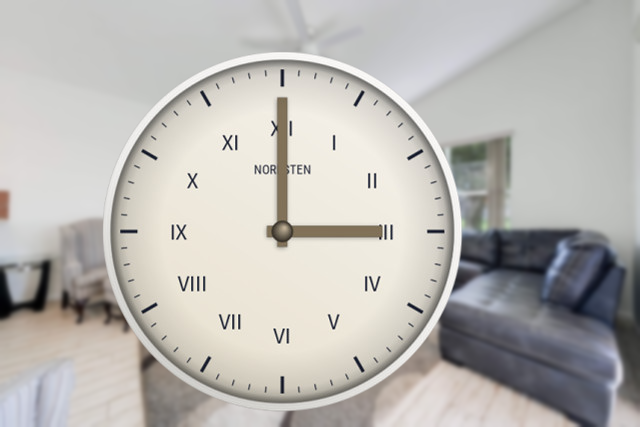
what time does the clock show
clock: 3:00
